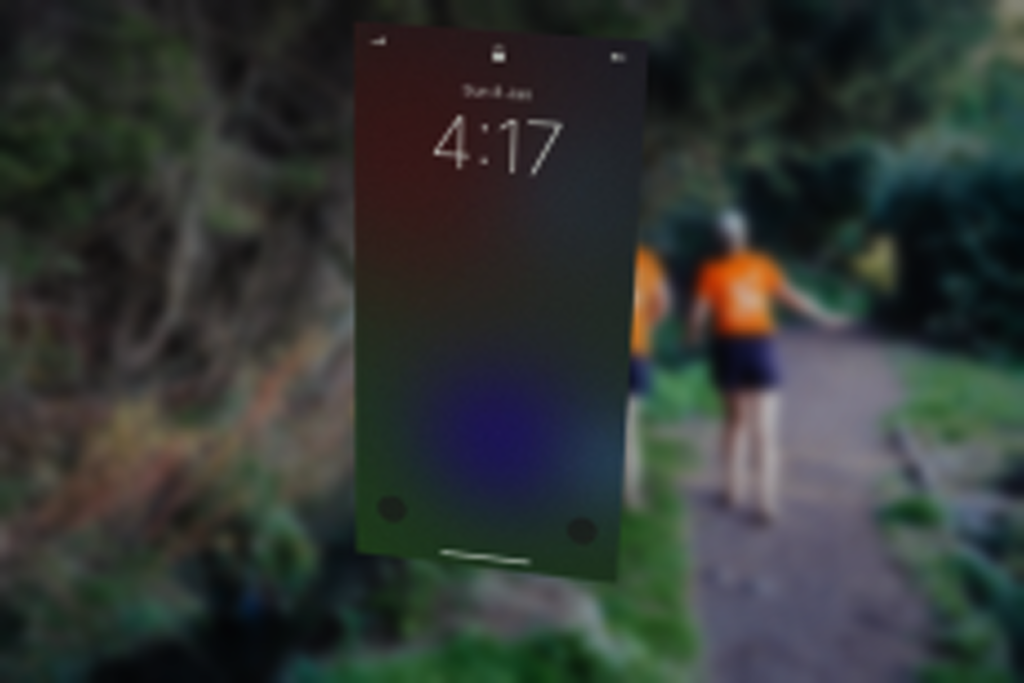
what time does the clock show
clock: 4:17
